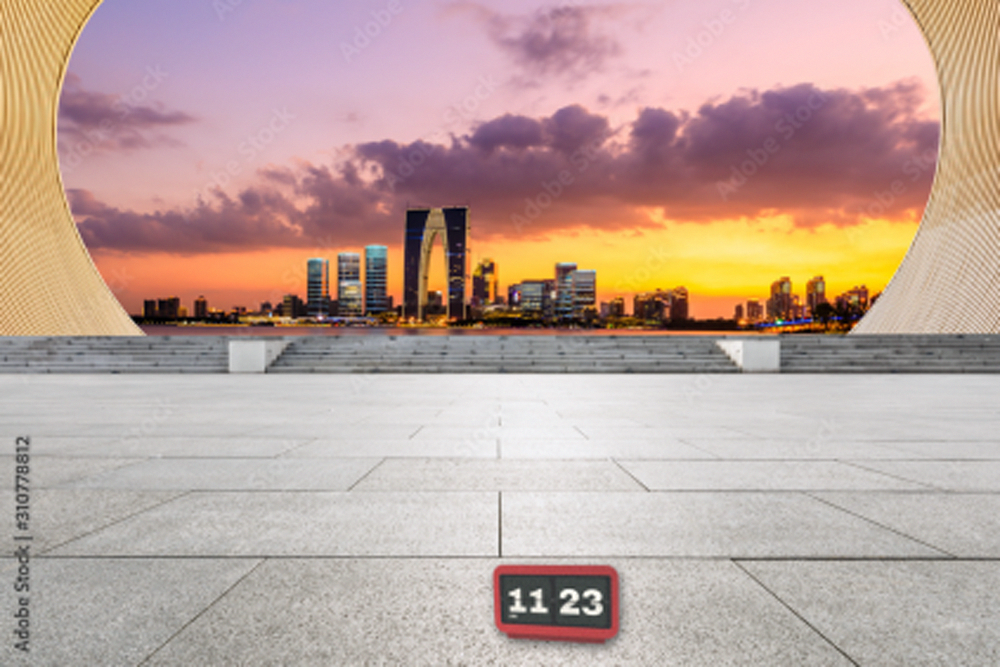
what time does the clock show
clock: 11:23
